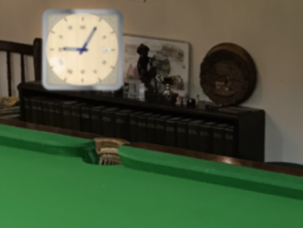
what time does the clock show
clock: 9:05
